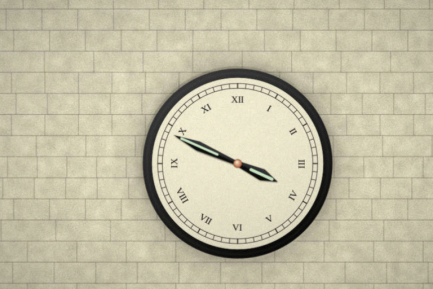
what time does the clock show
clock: 3:49
